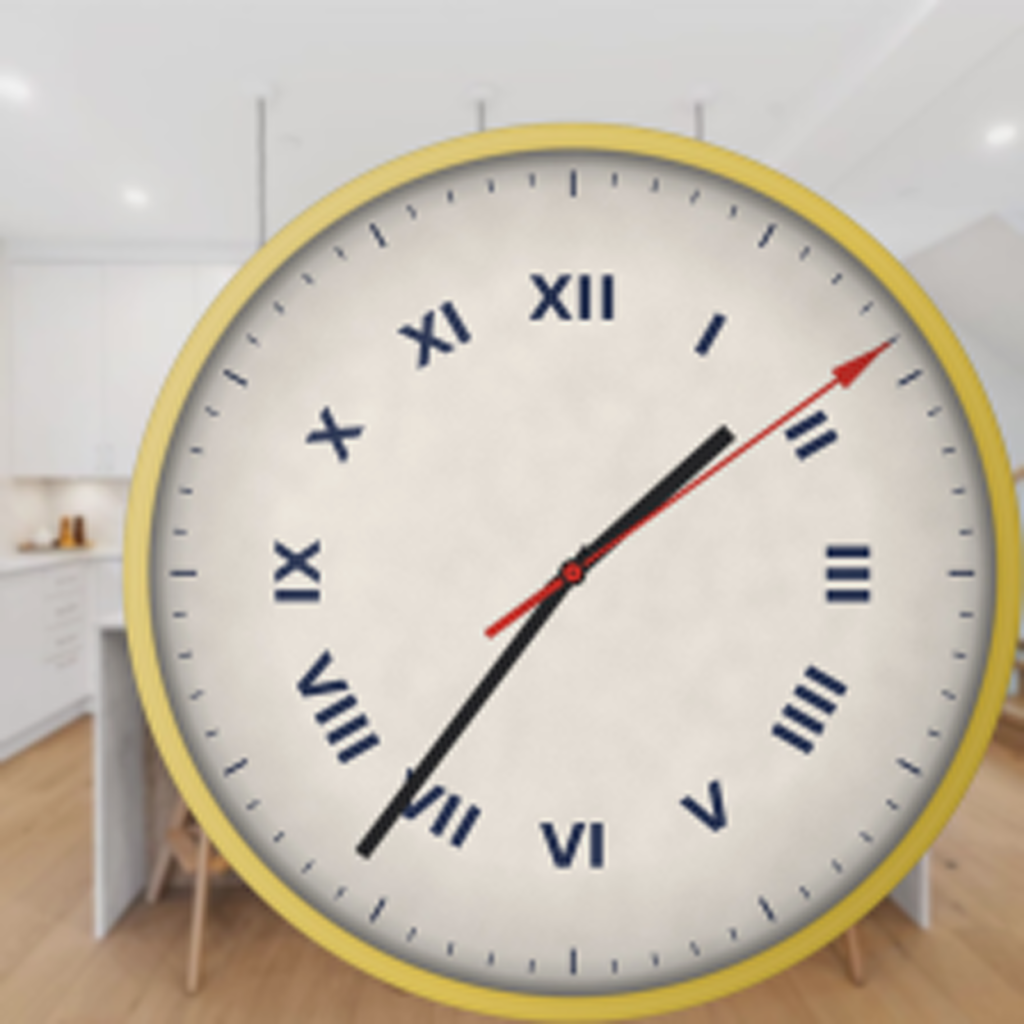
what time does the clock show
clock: 1:36:09
